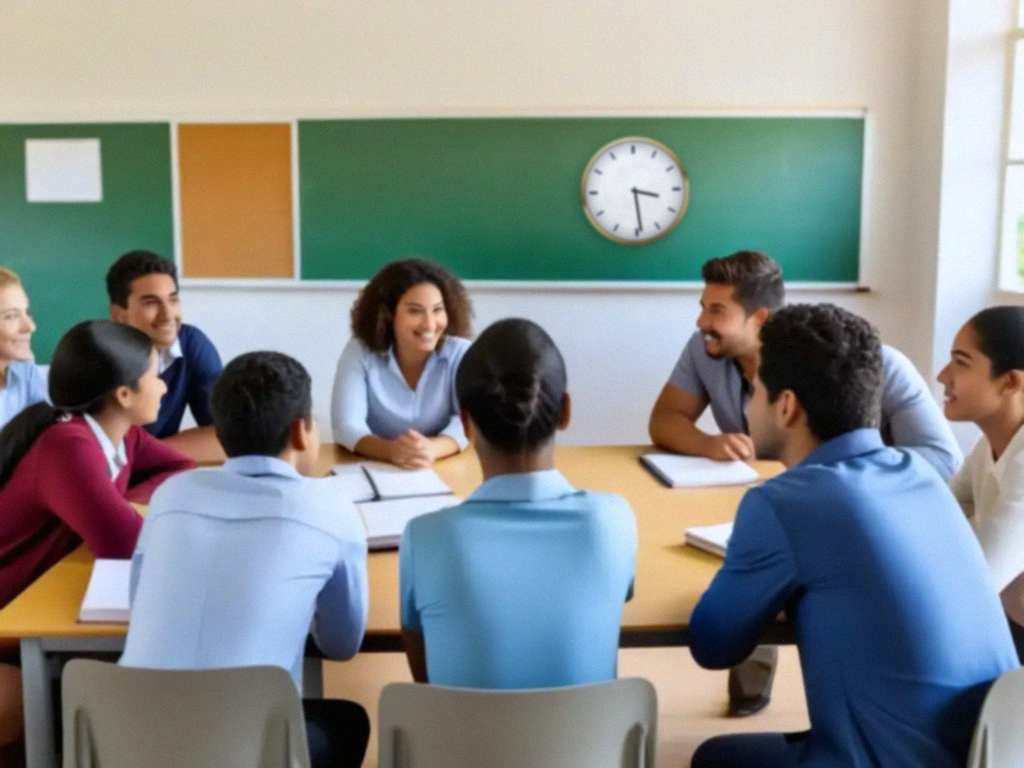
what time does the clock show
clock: 3:29
